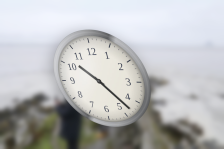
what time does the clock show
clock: 10:23
